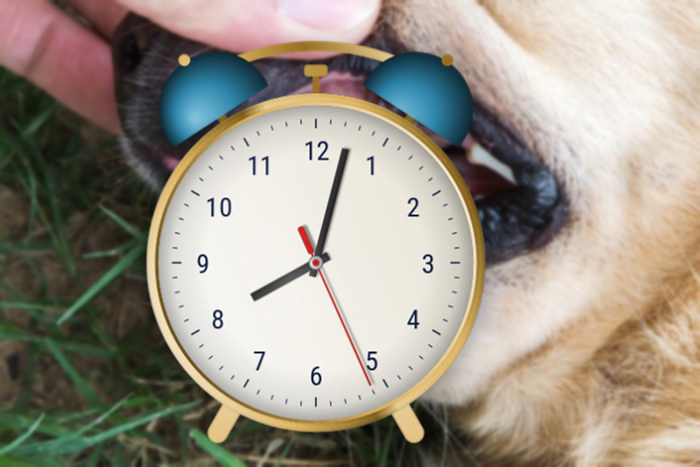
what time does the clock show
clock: 8:02:26
